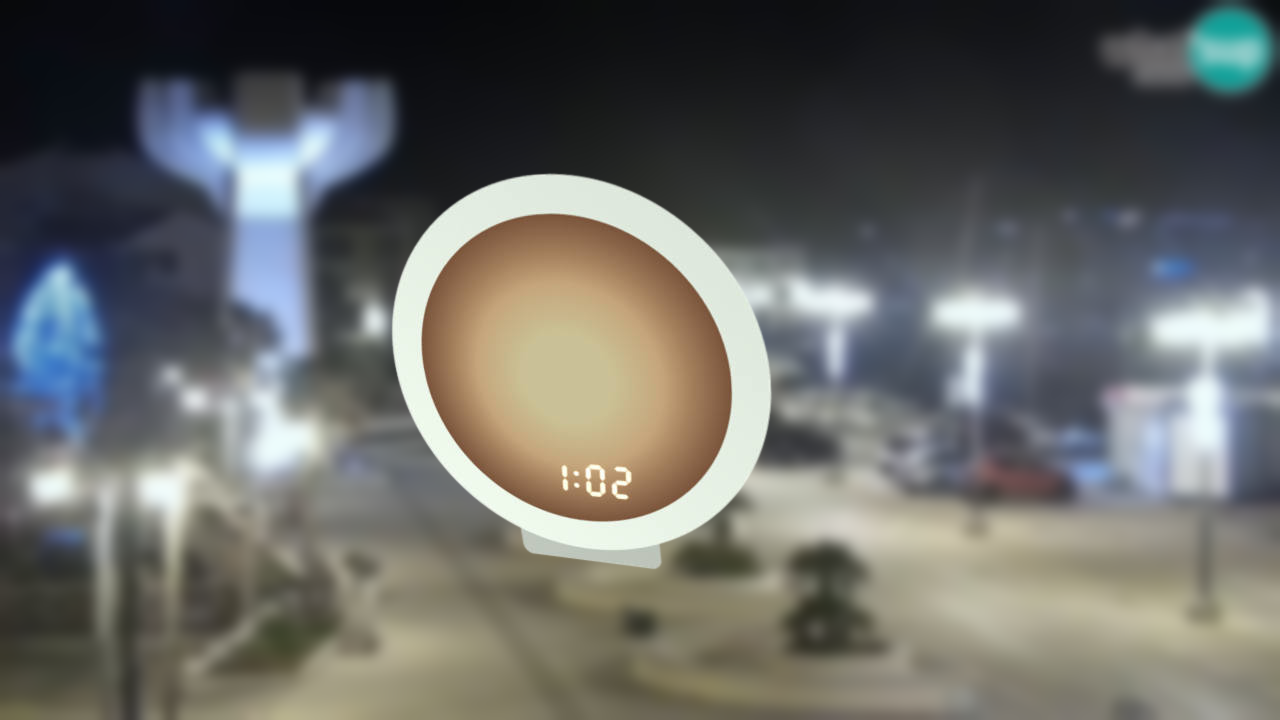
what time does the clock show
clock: 1:02
